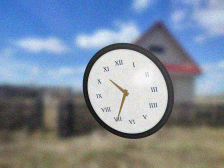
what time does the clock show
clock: 10:35
